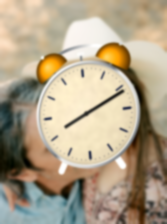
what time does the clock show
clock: 8:11
